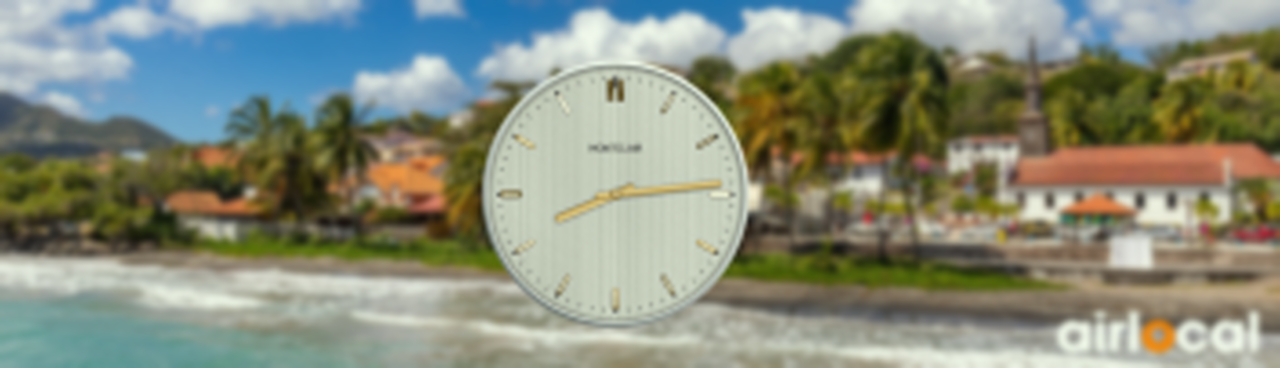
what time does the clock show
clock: 8:14
